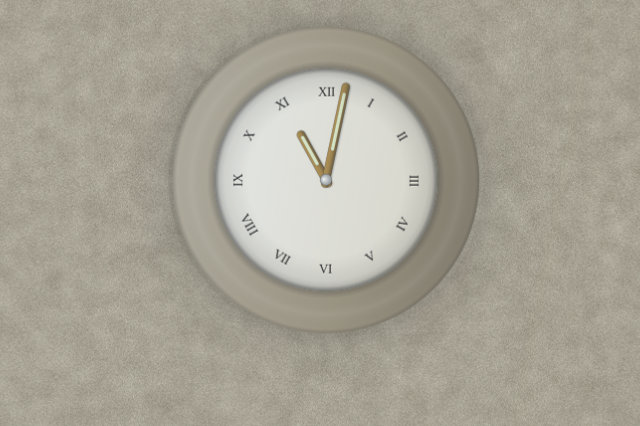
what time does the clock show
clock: 11:02
